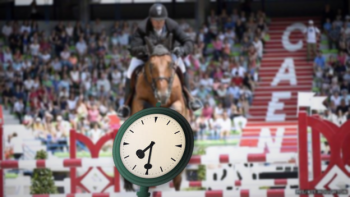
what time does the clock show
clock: 7:30
